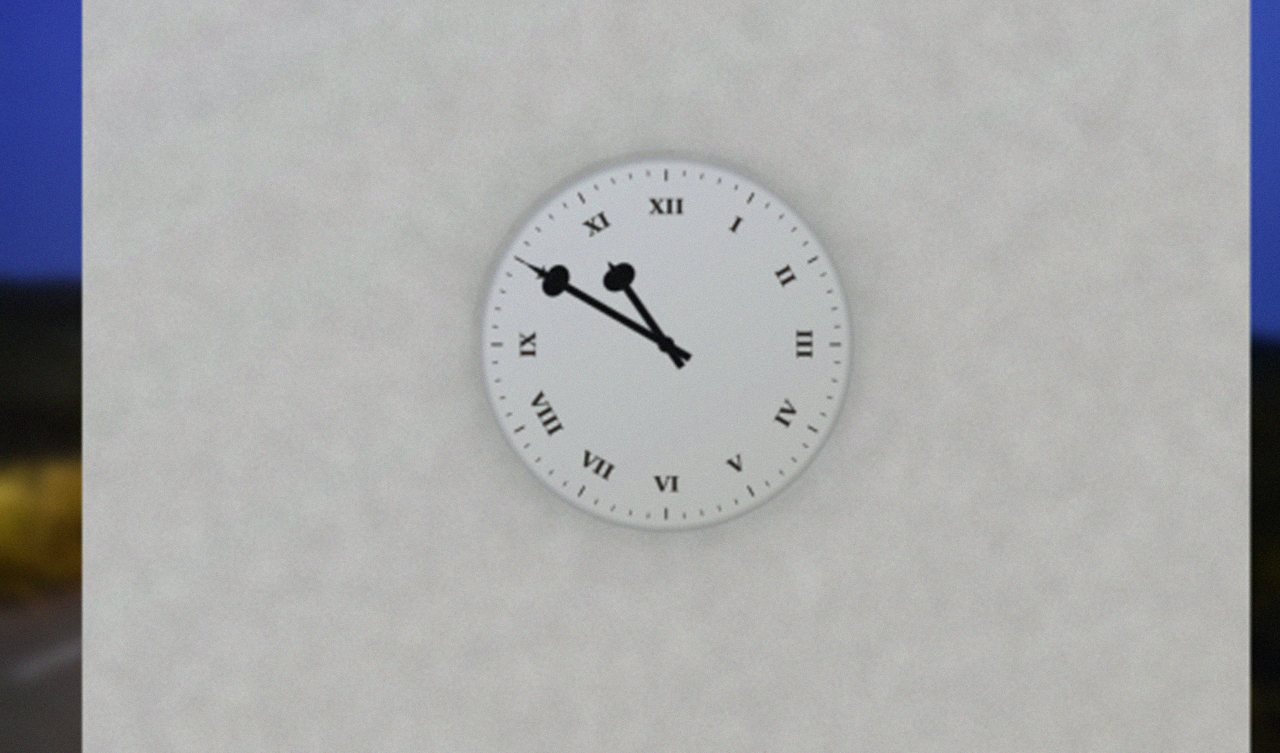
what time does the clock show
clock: 10:50
